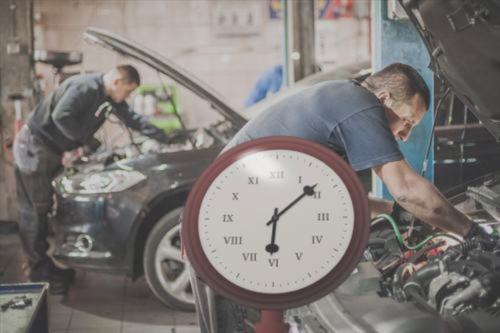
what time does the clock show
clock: 6:08
